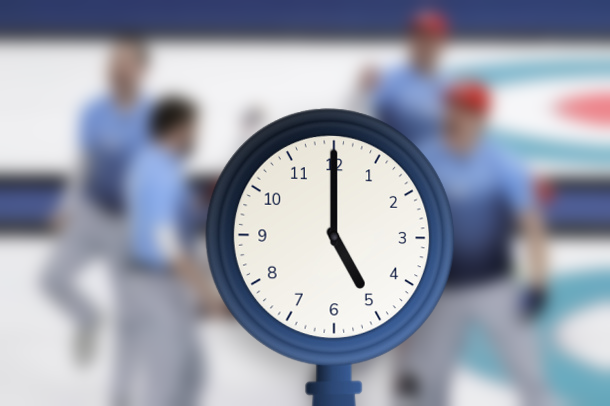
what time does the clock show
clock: 5:00
